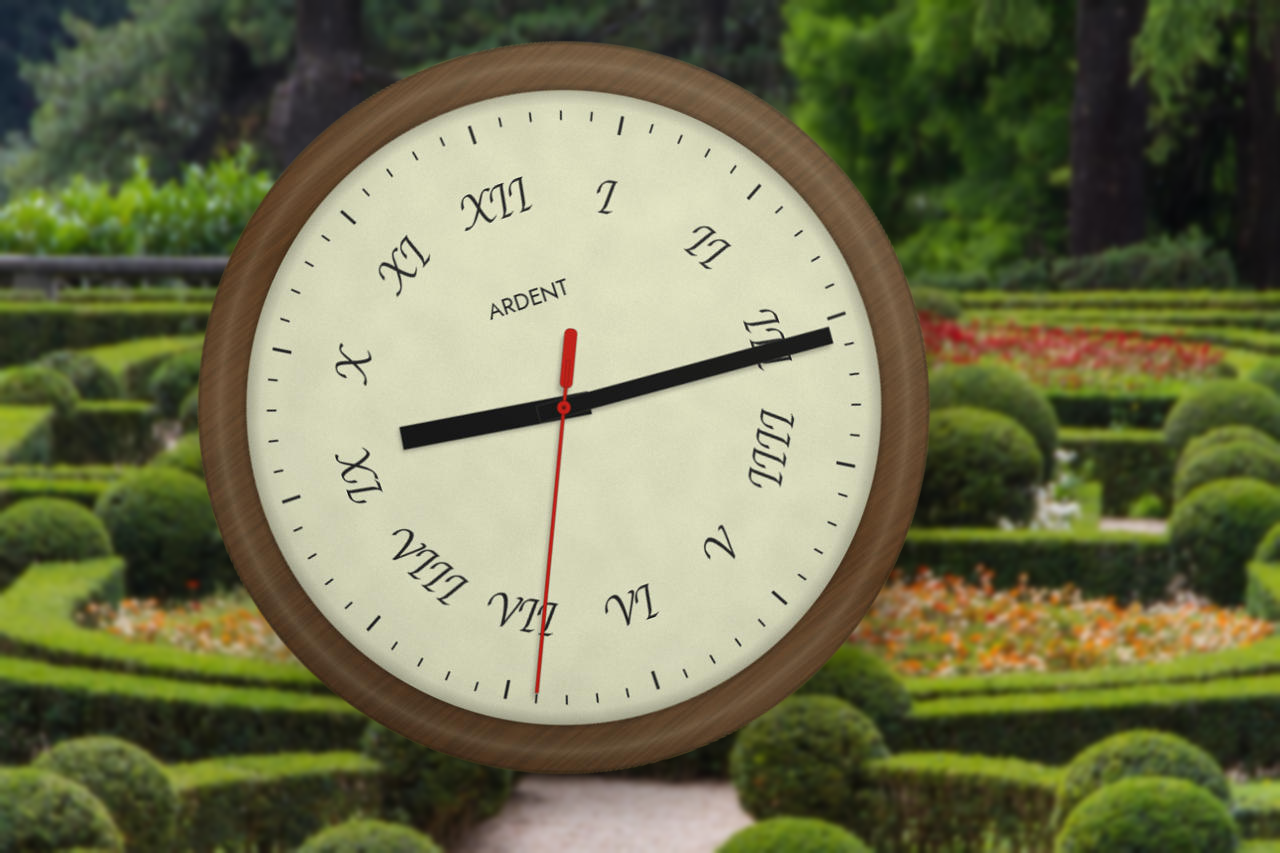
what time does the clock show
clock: 9:15:34
